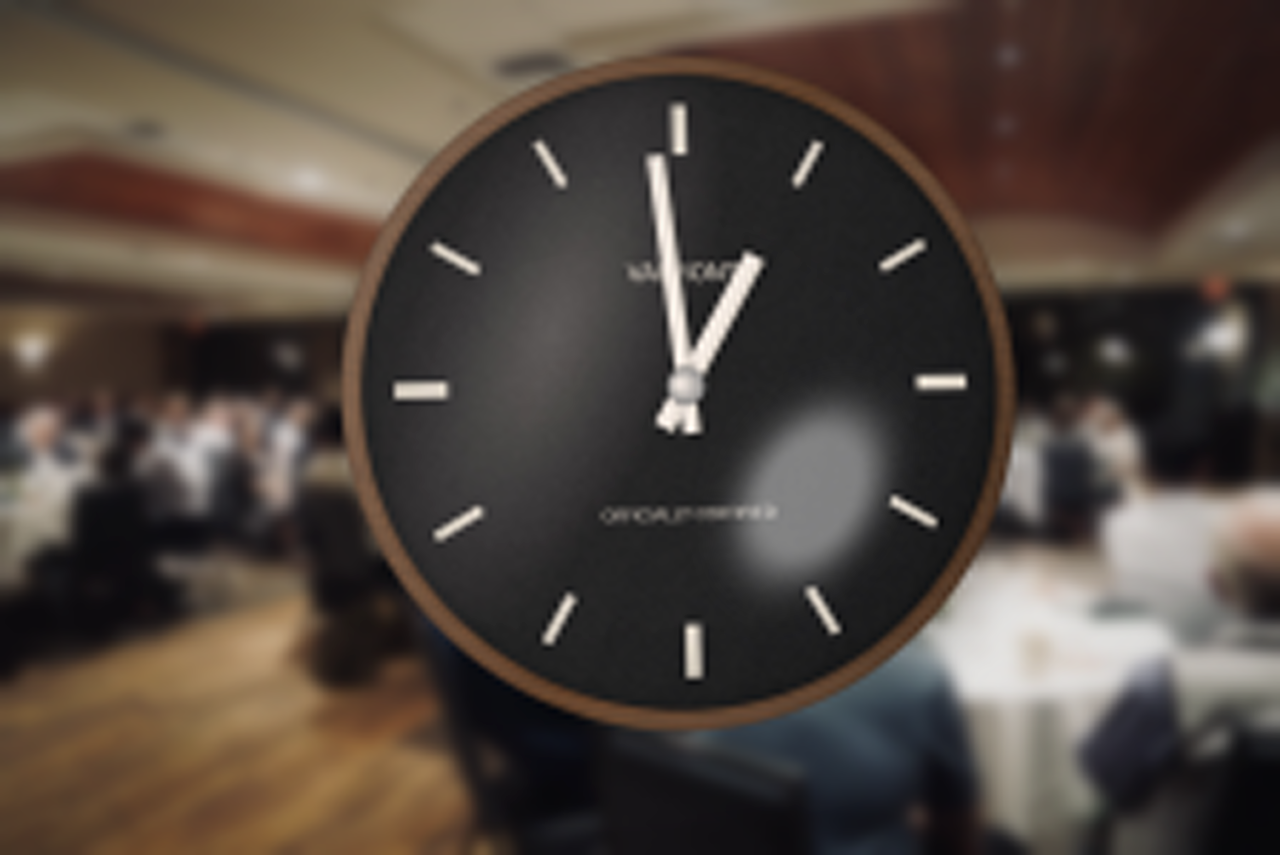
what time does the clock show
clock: 12:59
